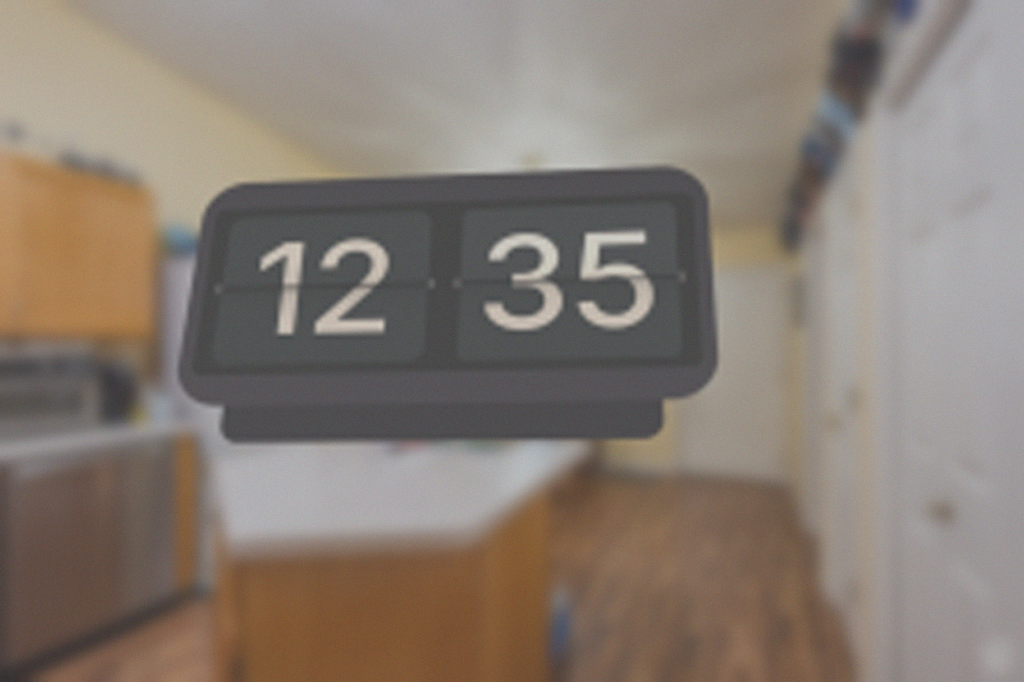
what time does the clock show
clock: 12:35
